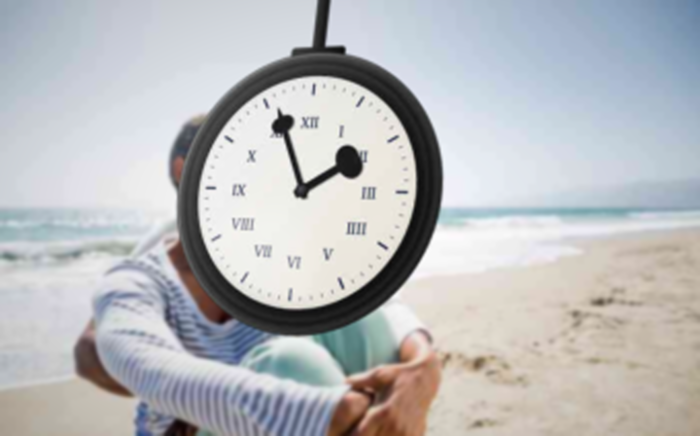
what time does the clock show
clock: 1:56
